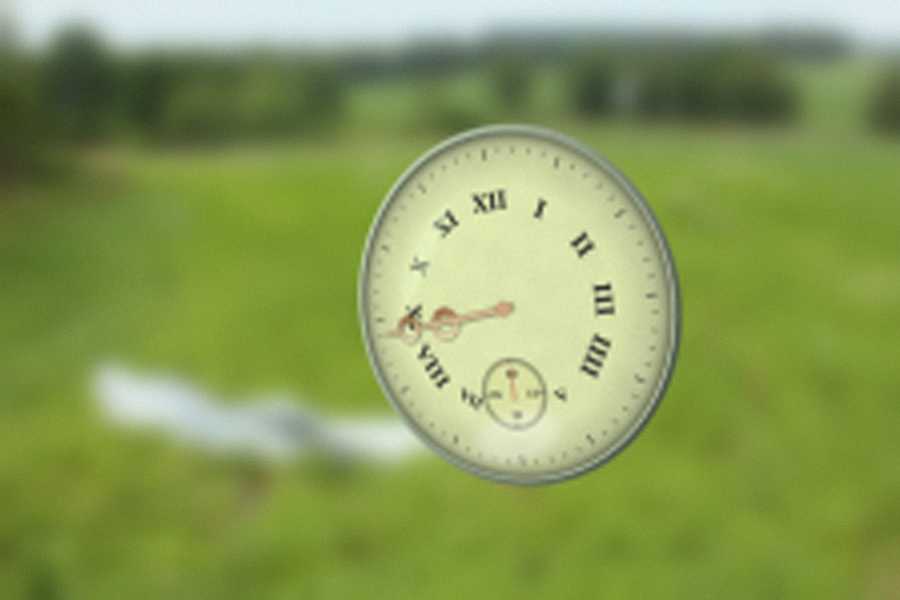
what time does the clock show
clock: 8:44
